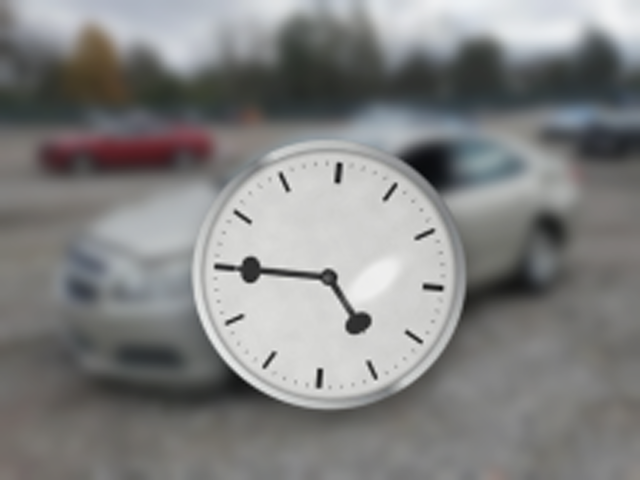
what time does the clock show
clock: 4:45
